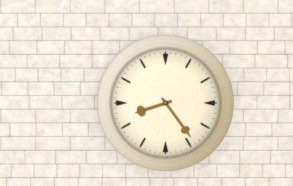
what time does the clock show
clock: 8:24
